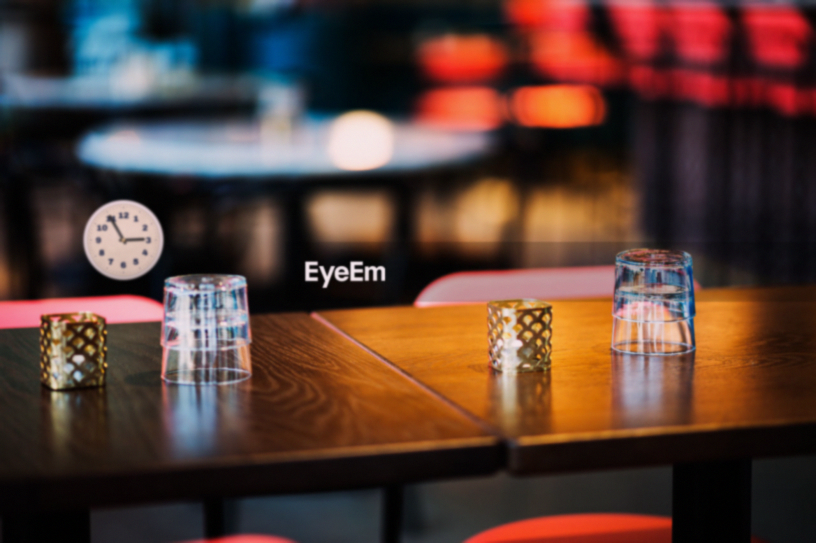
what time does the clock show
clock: 2:55
